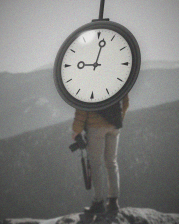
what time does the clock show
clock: 9:02
